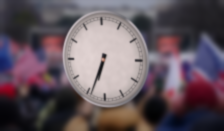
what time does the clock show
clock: 6:34
